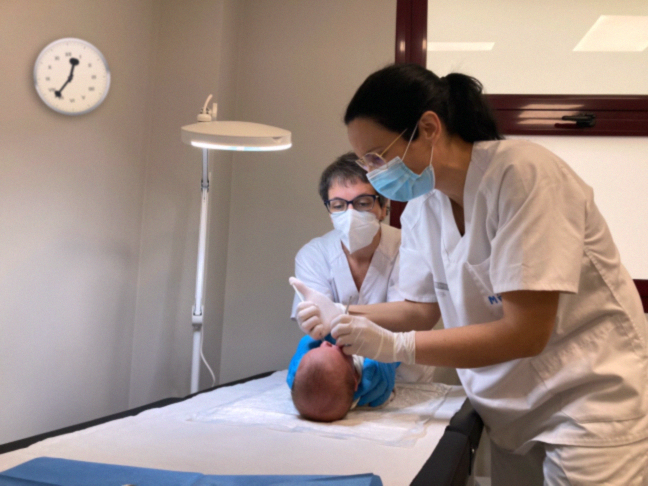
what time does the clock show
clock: 12:37
